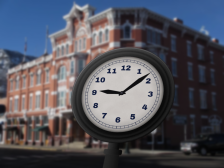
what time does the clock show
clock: 9:08
